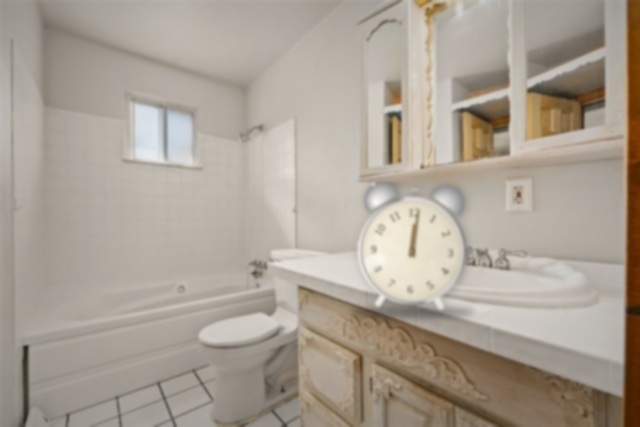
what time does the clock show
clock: 12:01
